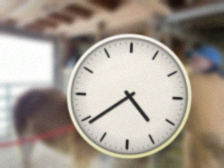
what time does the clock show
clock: 4:39
